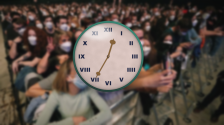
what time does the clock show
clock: 12:35
